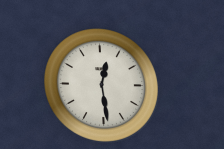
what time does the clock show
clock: 12:29
